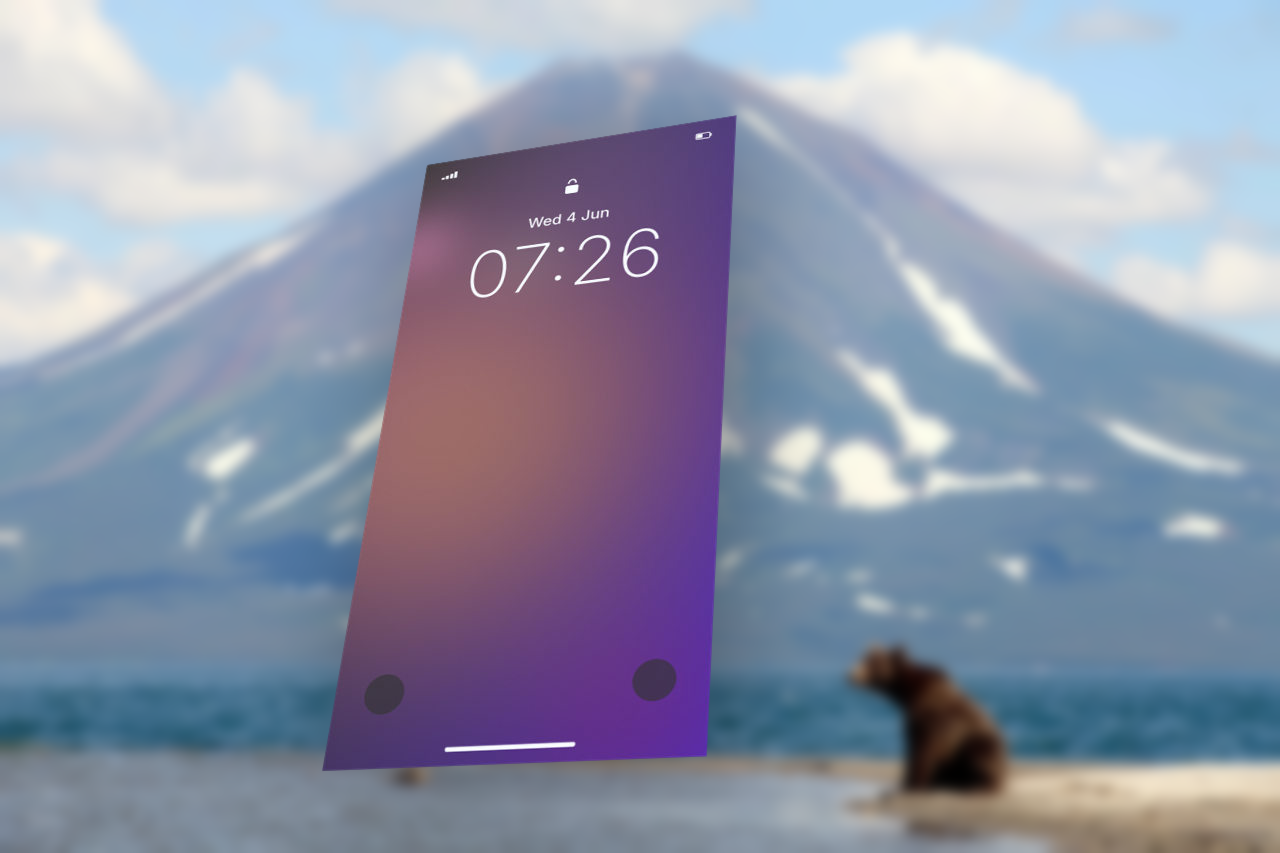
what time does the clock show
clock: 7:26
